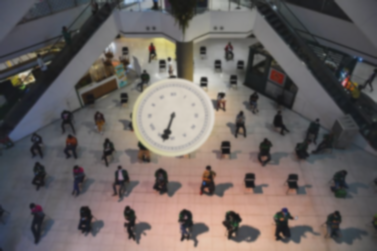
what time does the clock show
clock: 6:33
